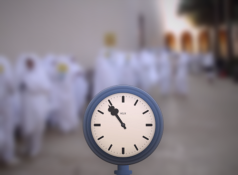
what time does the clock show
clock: 10:54
